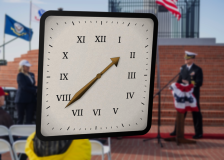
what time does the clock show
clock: 1:38
